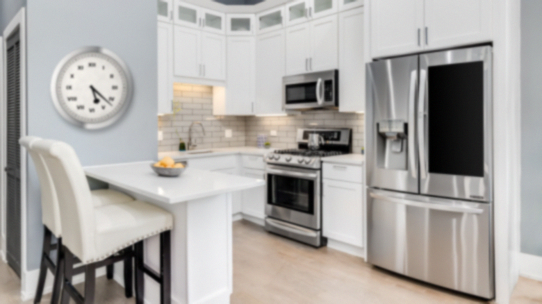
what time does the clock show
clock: 5:22
